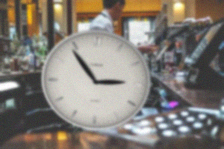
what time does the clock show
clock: 2:54
